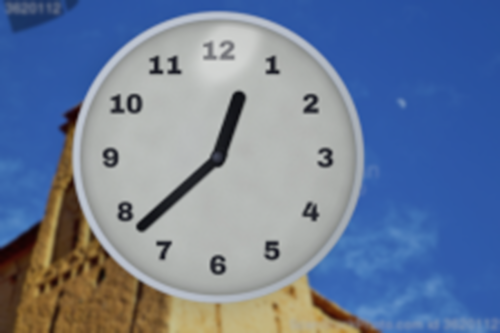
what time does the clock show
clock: 12:38
